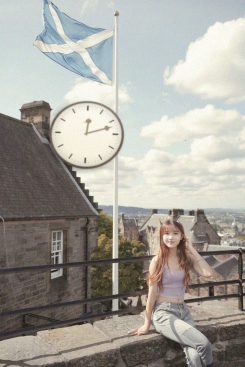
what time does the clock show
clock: 12:12
